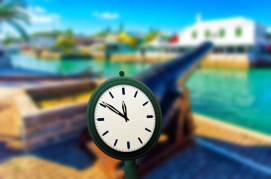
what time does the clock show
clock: 11:51
